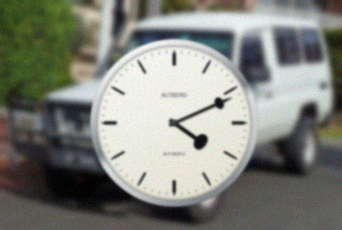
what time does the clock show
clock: 4:11
